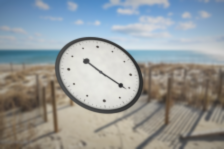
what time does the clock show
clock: 10:21
